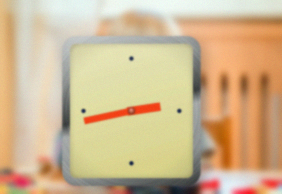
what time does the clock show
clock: 2:43
